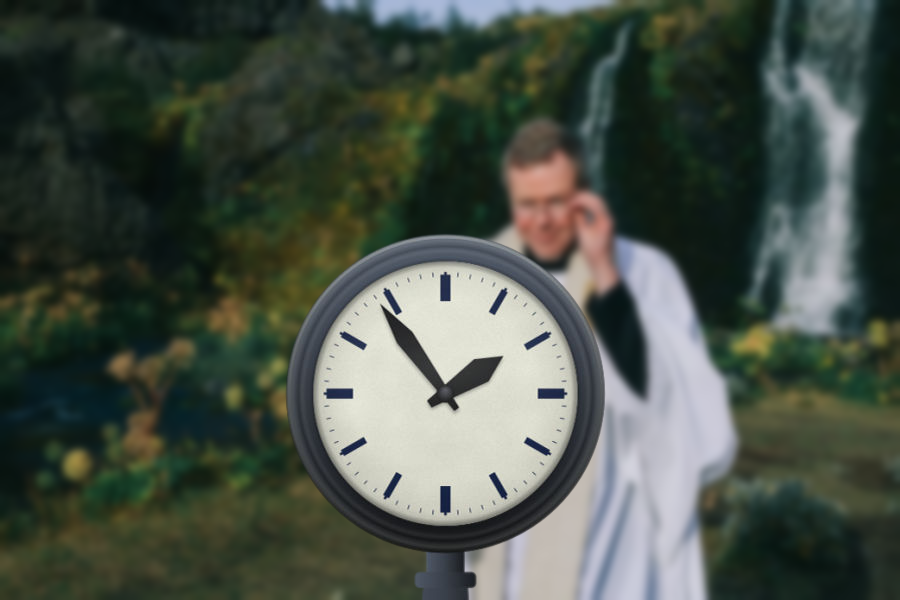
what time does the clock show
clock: 1:54
